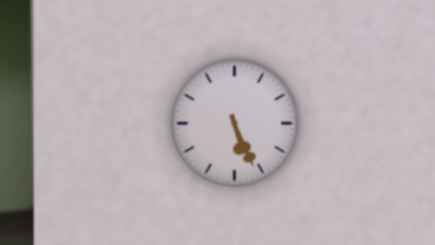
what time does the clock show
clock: 5:26
